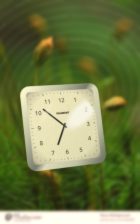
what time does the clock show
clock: 6:52
